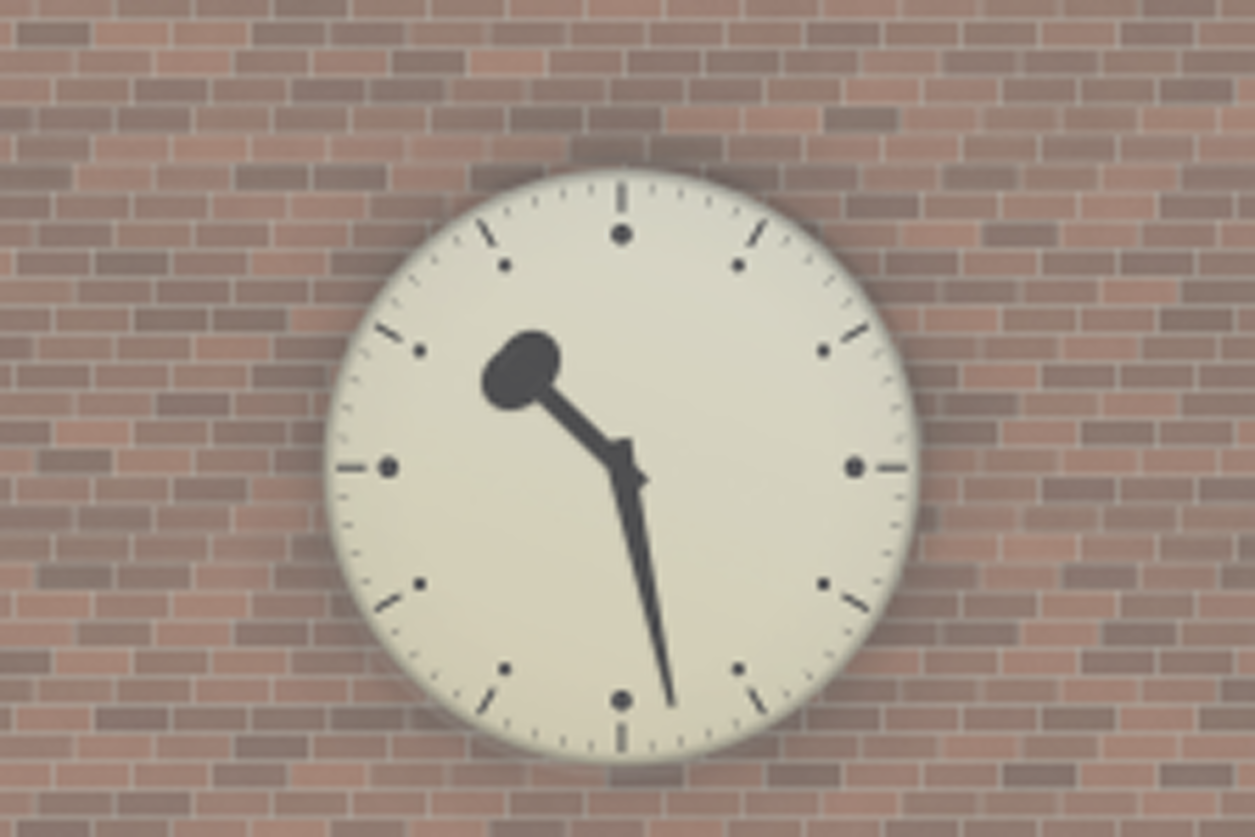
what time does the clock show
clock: 10:28
